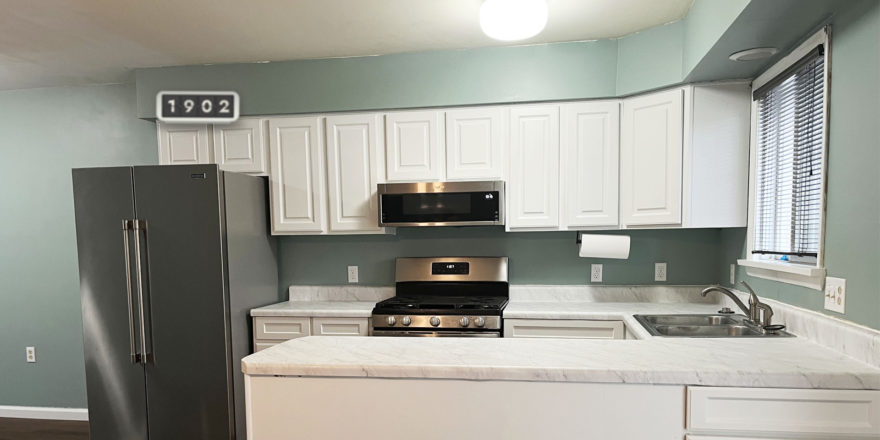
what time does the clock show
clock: 19:02
